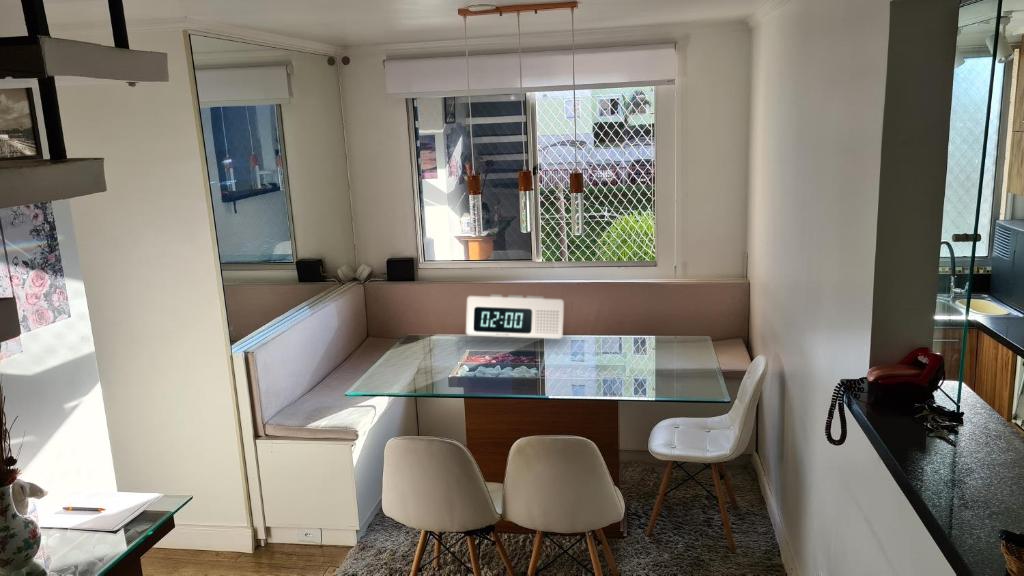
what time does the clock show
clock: 2:00
